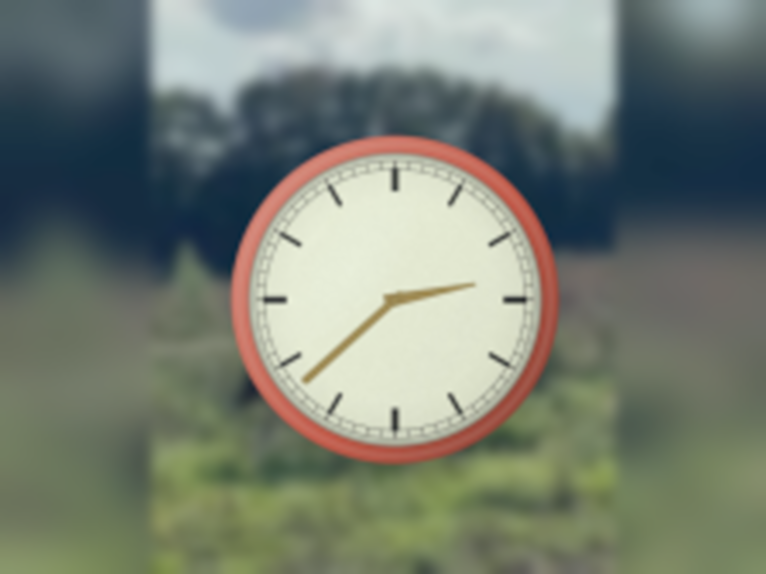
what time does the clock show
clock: 2:38
